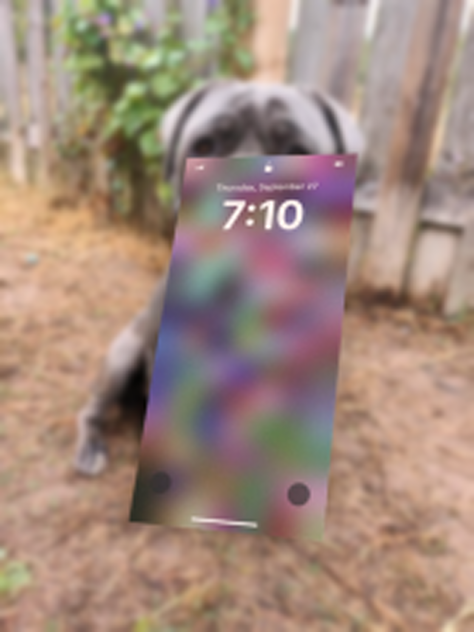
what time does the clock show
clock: 7:10
